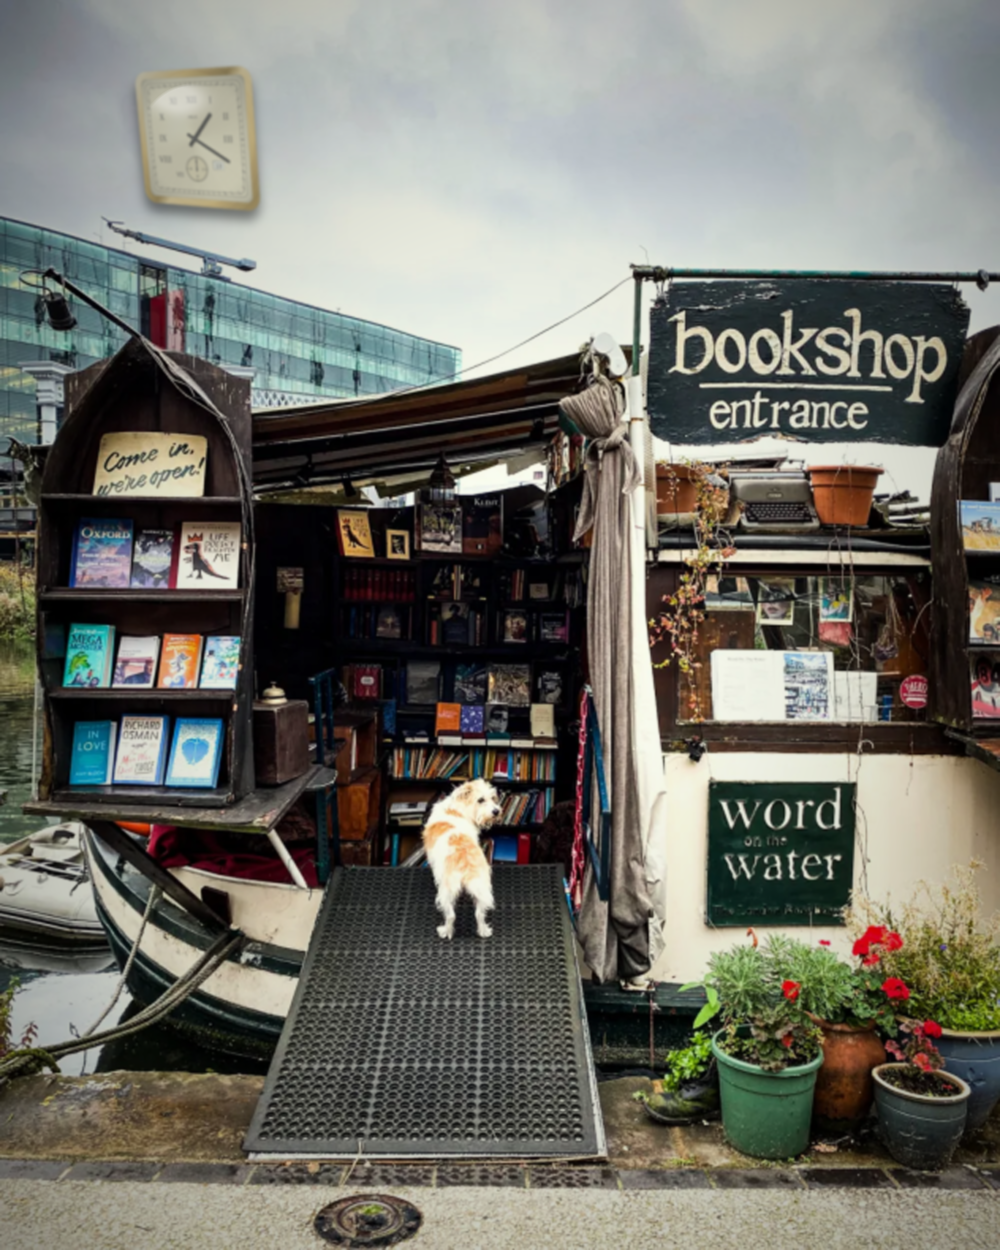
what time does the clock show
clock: 1:20
